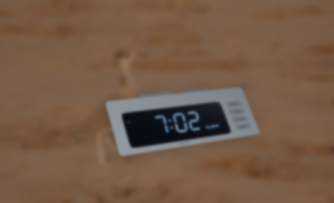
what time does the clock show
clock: 7:02
